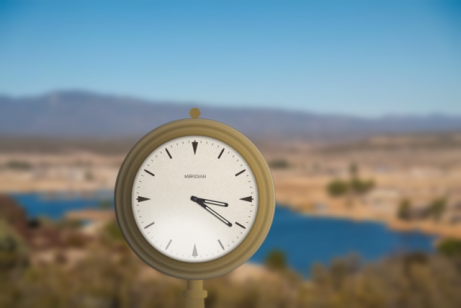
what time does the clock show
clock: 3:21
